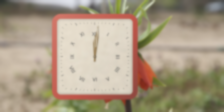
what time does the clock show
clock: 12:01
